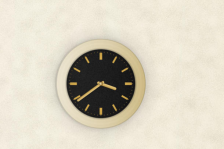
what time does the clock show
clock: 3:39
